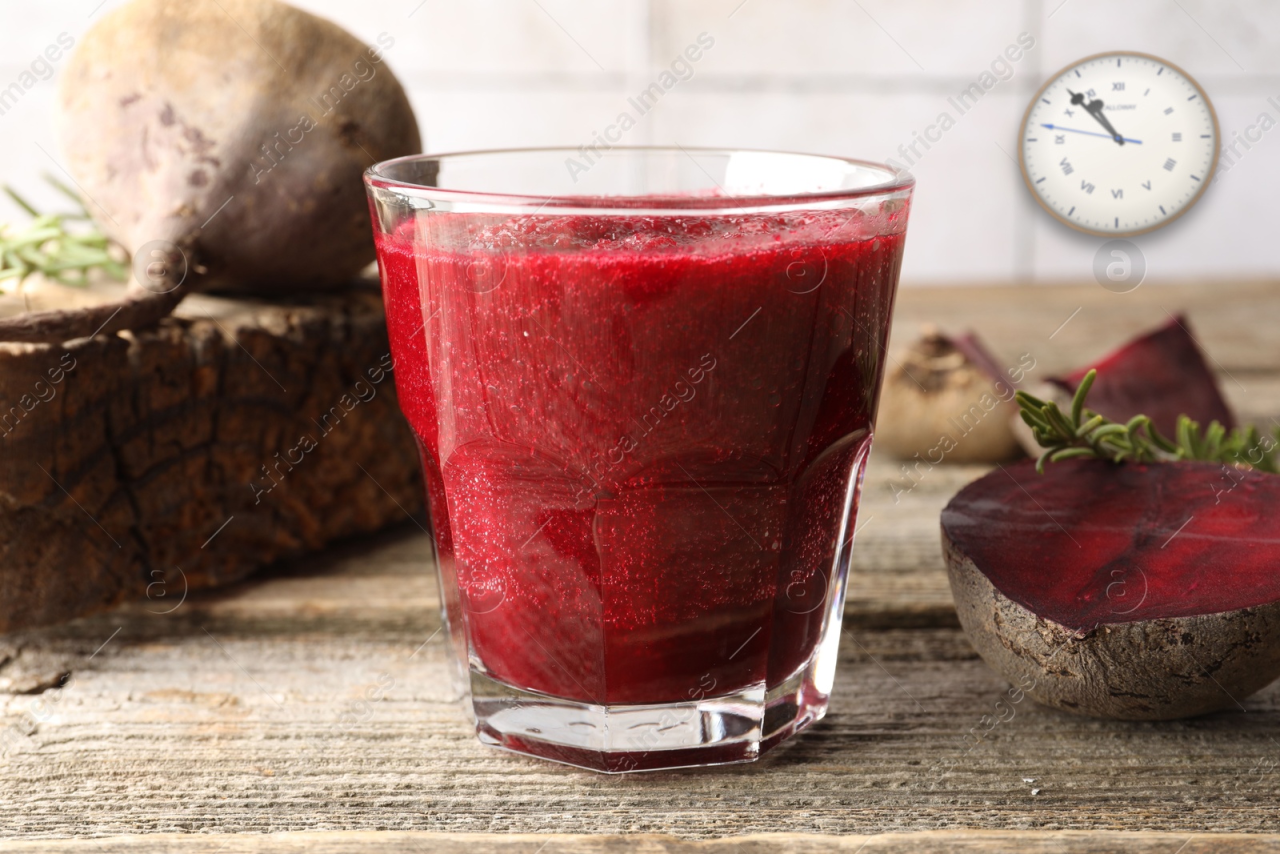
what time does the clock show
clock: 10:52:47
